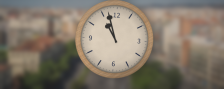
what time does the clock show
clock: 10:57
